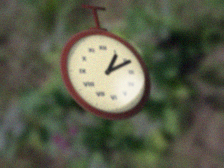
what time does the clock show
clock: 1:11
